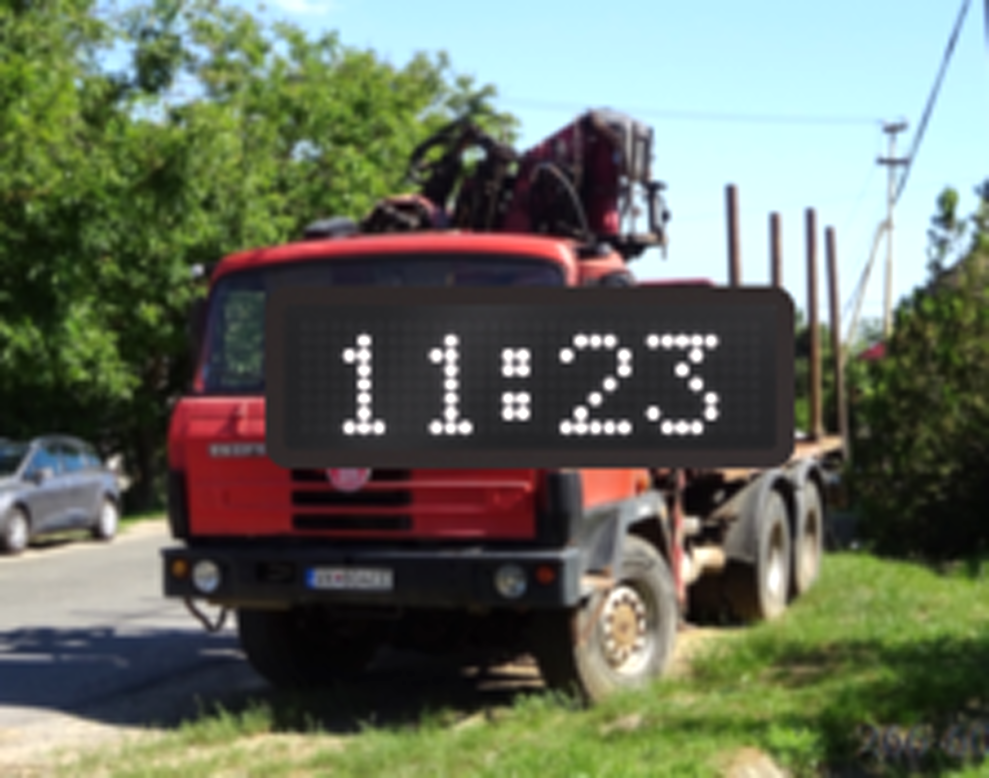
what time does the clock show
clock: 11:23
